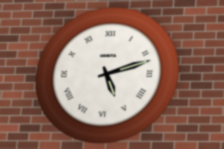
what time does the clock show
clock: 5:12
